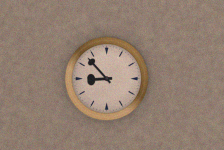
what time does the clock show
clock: 8:53
